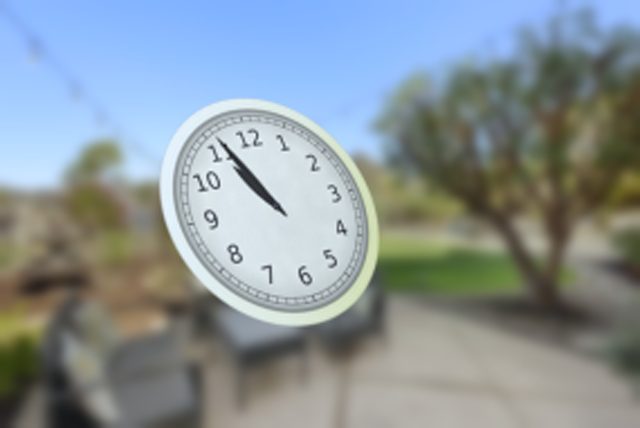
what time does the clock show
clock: 10:56
